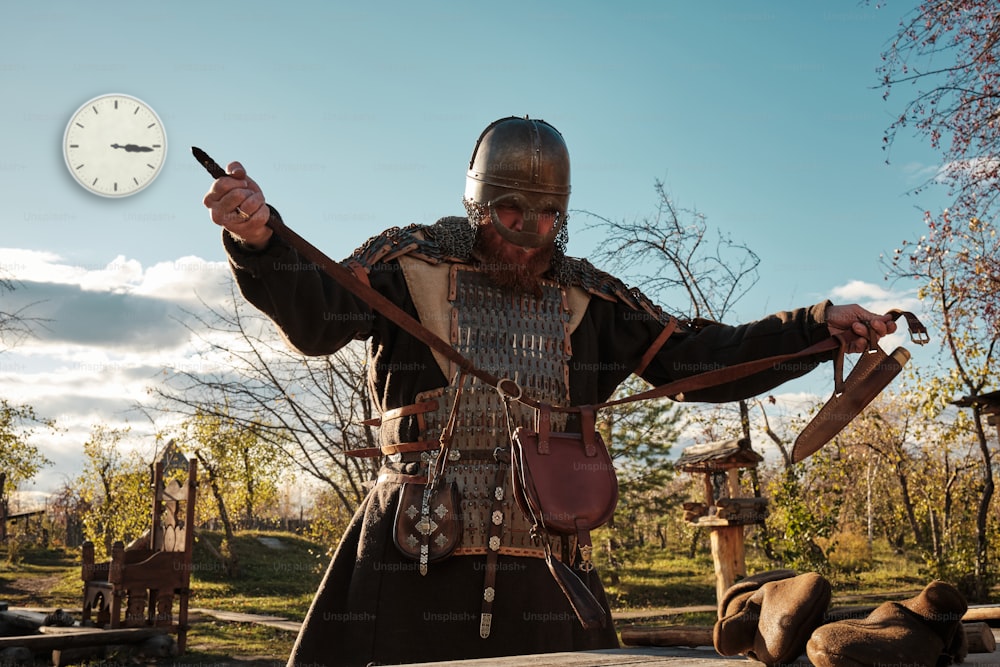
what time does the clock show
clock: 3:16
